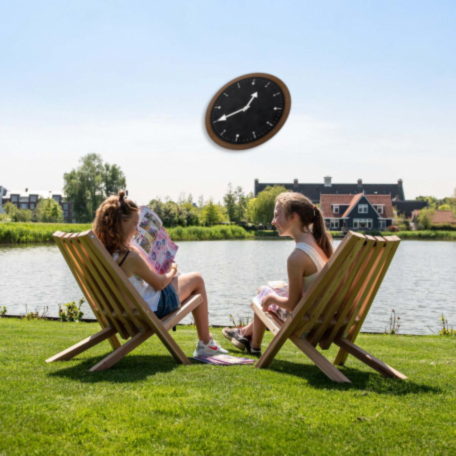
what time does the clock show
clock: 12:40
